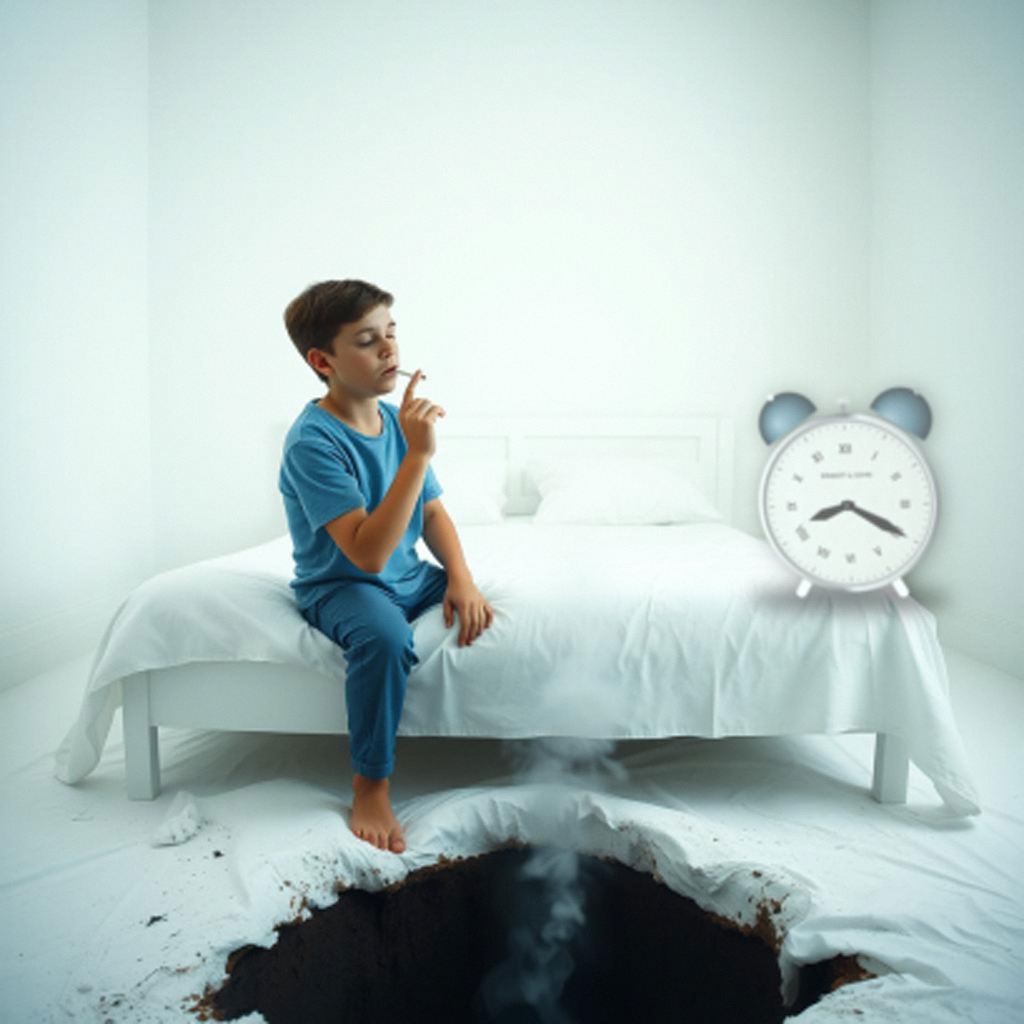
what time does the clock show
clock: 8:20
